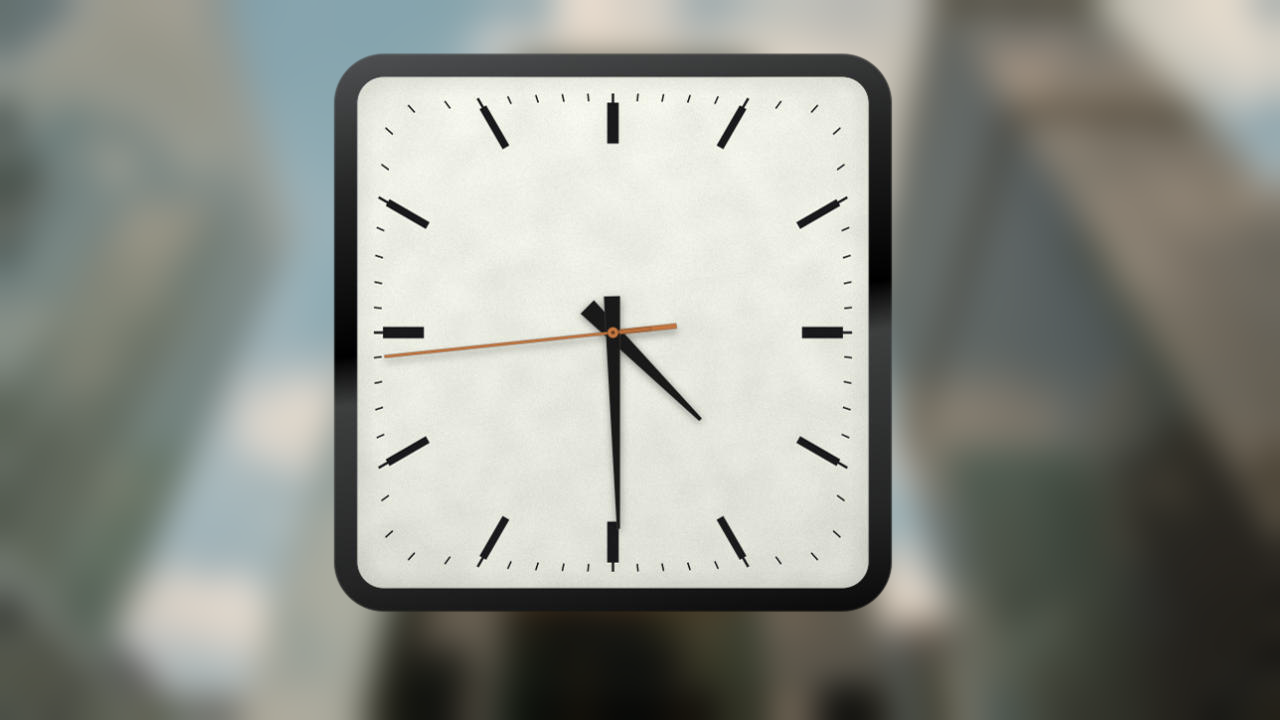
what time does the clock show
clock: 4:29:44
